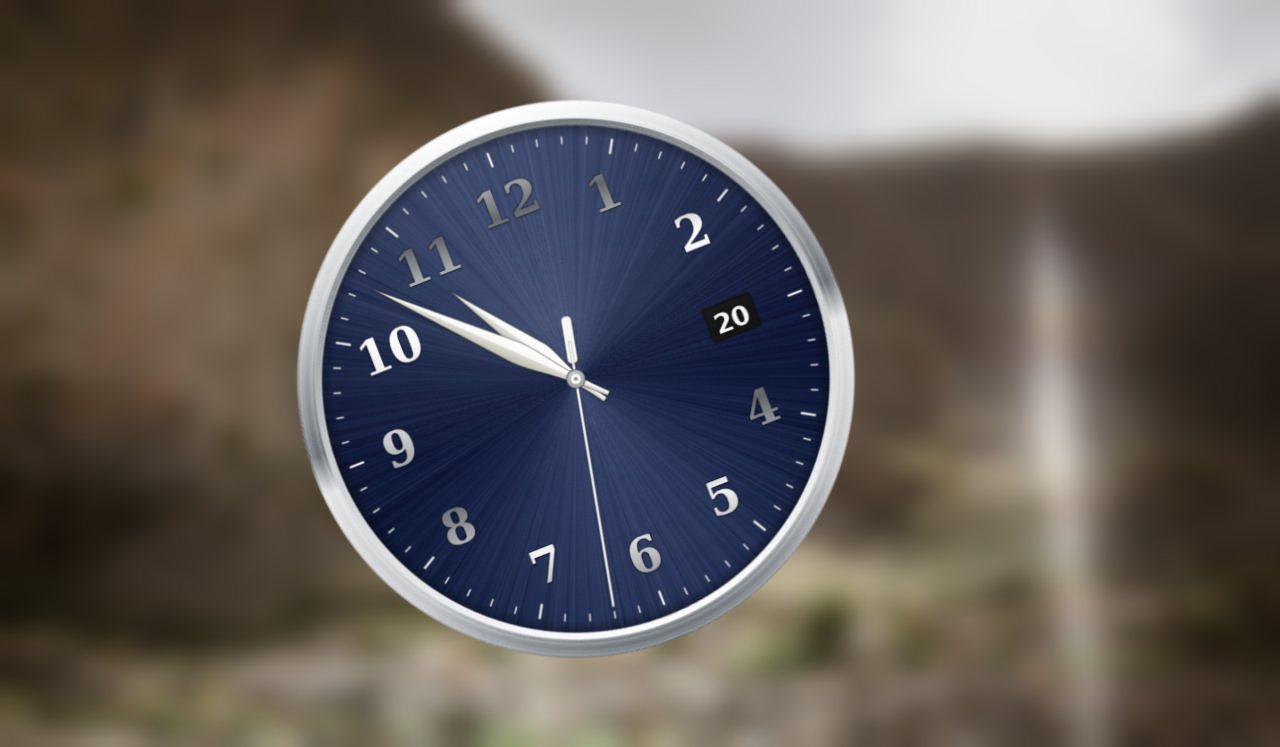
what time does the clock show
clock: 10:52:32
